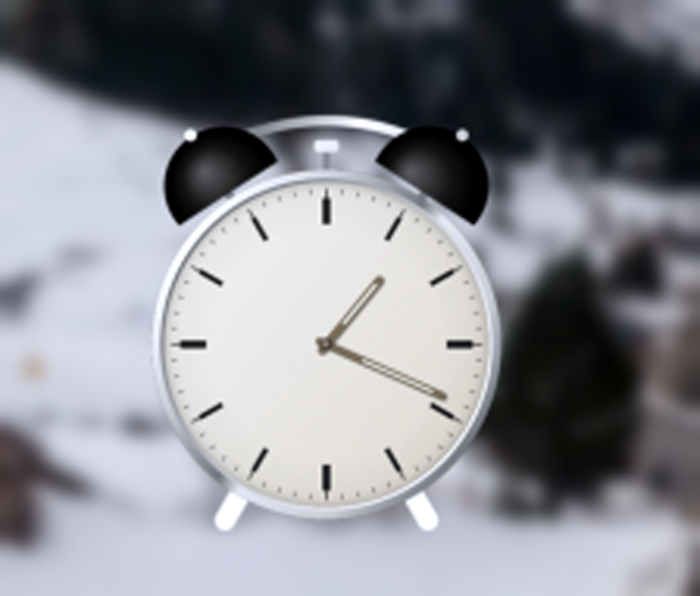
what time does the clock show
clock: 1:19
